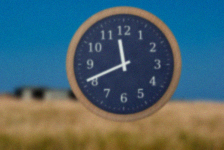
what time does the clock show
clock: 11:41
